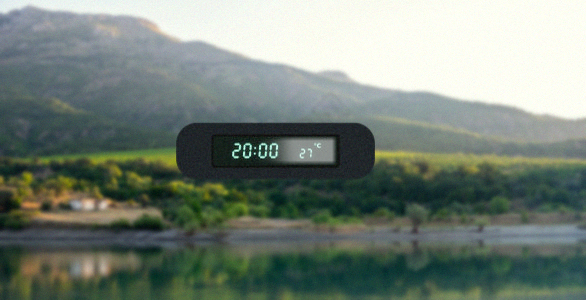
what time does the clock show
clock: 20:00
